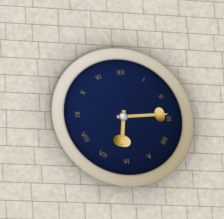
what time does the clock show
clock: 6:14
